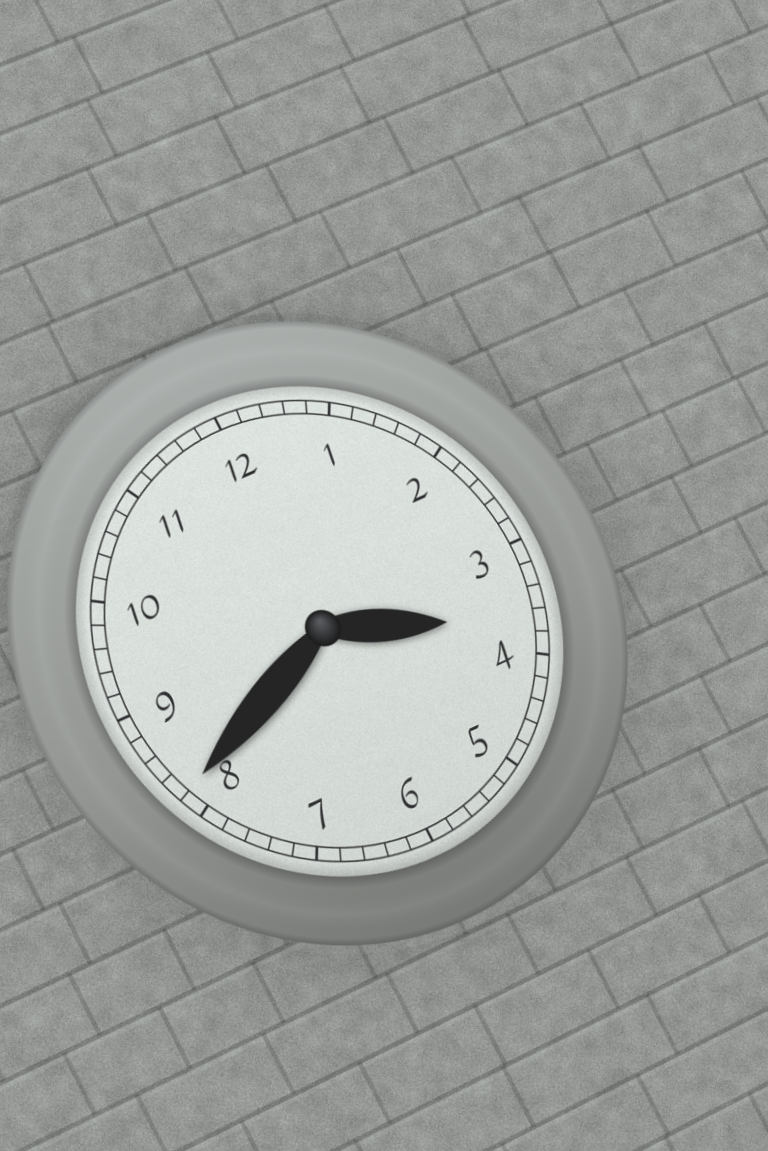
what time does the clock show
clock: 3:41
